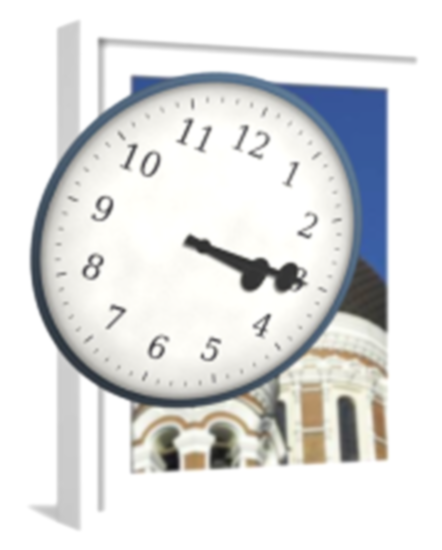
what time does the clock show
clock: 3:15
